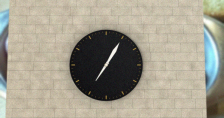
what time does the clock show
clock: 7:05
